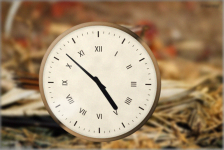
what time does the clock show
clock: 4:52
